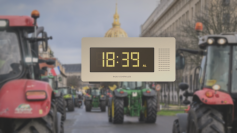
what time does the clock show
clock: 18:39
